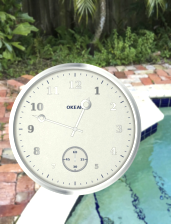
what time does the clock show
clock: 12:48
